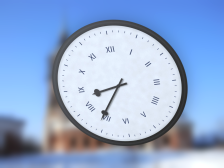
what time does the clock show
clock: 8:36
